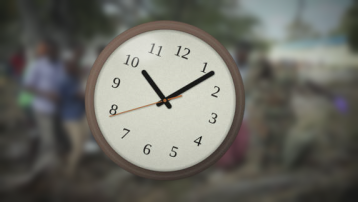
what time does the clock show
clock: 10:06:39
